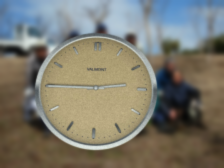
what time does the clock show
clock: 2:45
